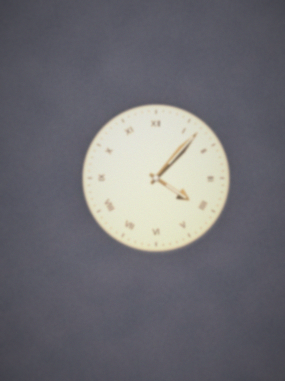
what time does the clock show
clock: 4:07
